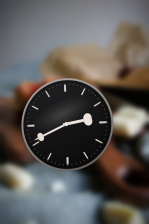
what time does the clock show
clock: 2:41
